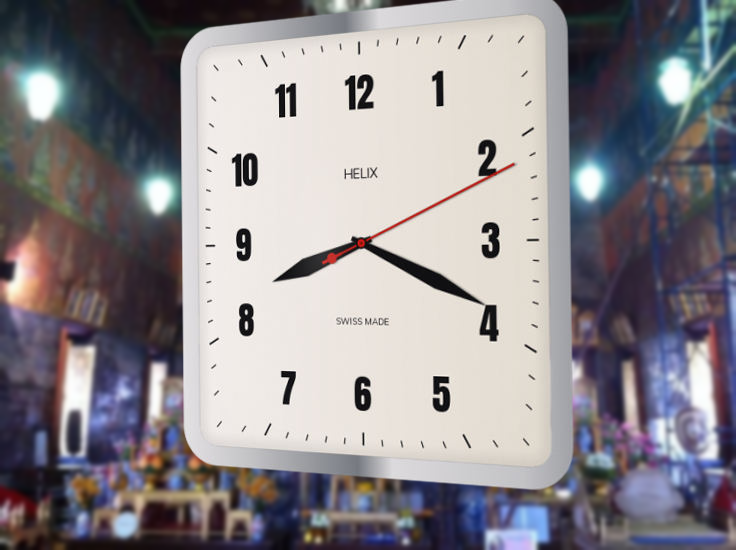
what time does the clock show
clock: 8:19:11
